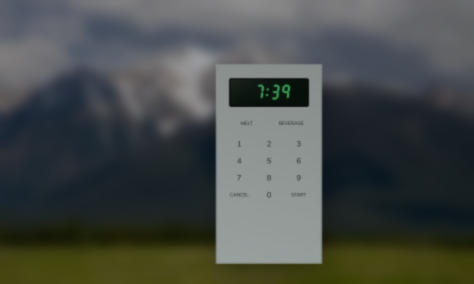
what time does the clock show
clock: 7:39
